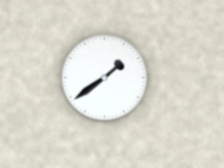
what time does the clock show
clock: 1:39
